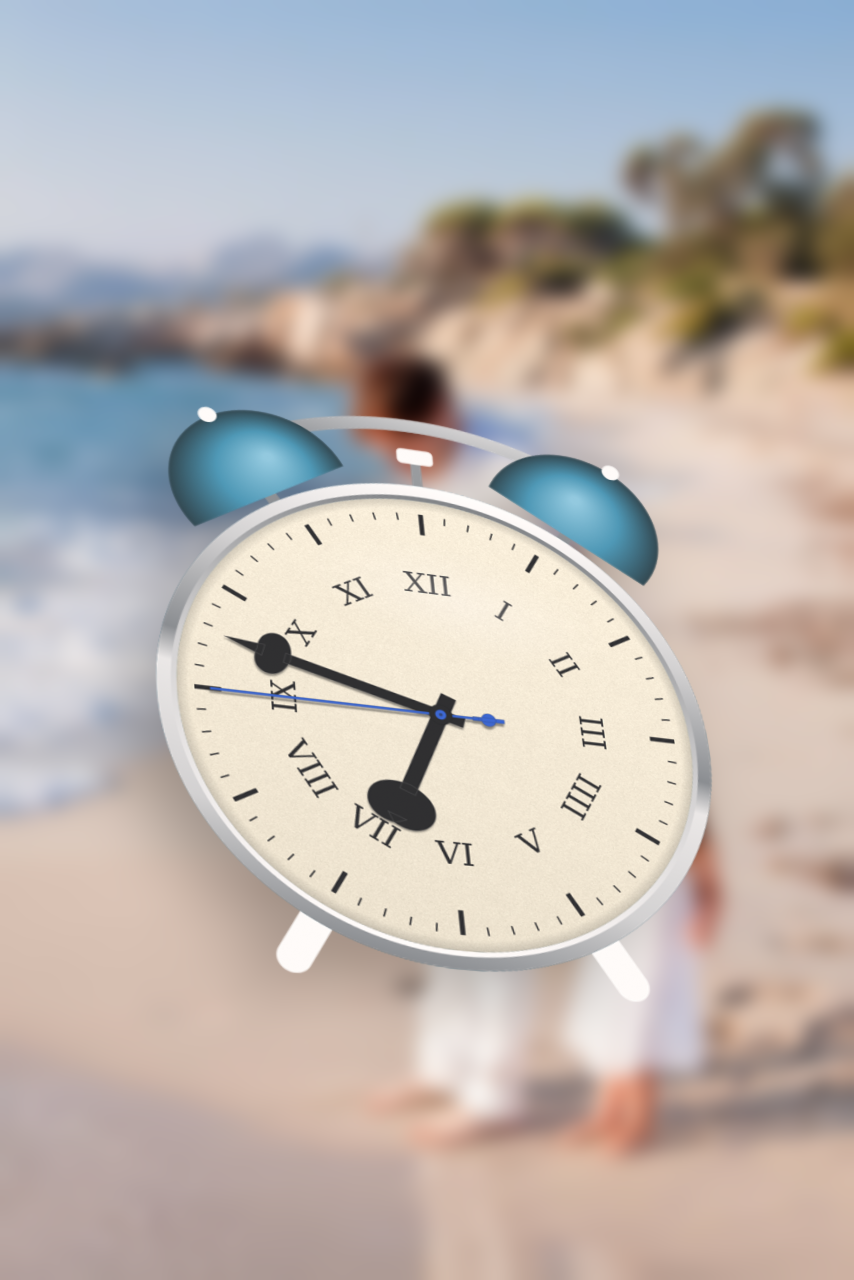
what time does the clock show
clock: 6:47:45
